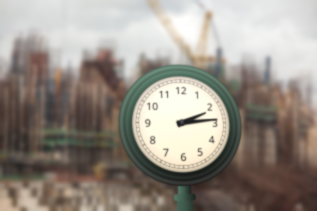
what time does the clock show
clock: 2:14
